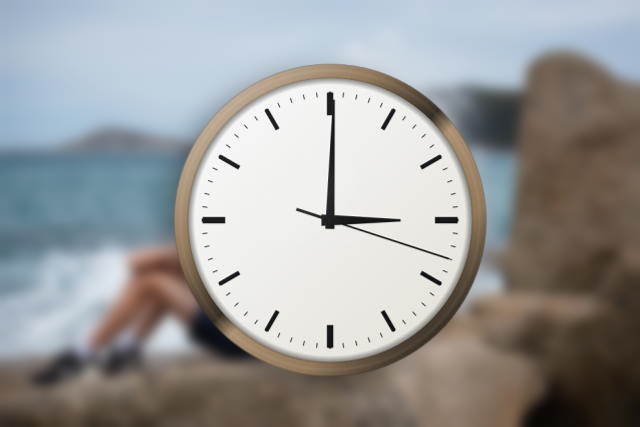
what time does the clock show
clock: 3:00:18
